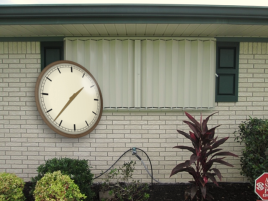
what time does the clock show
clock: 1:37
